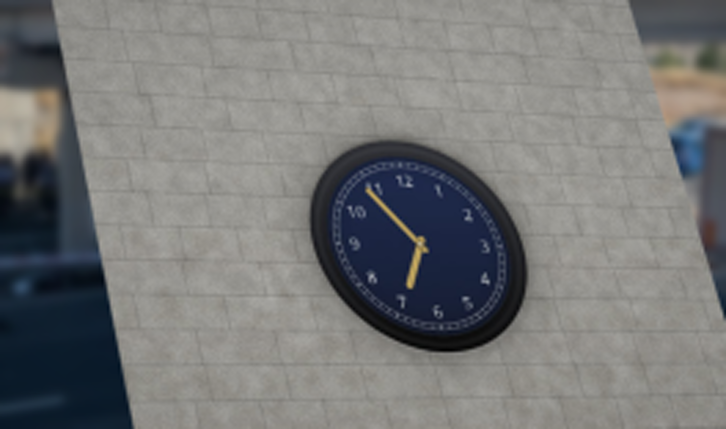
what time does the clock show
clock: 6:54
